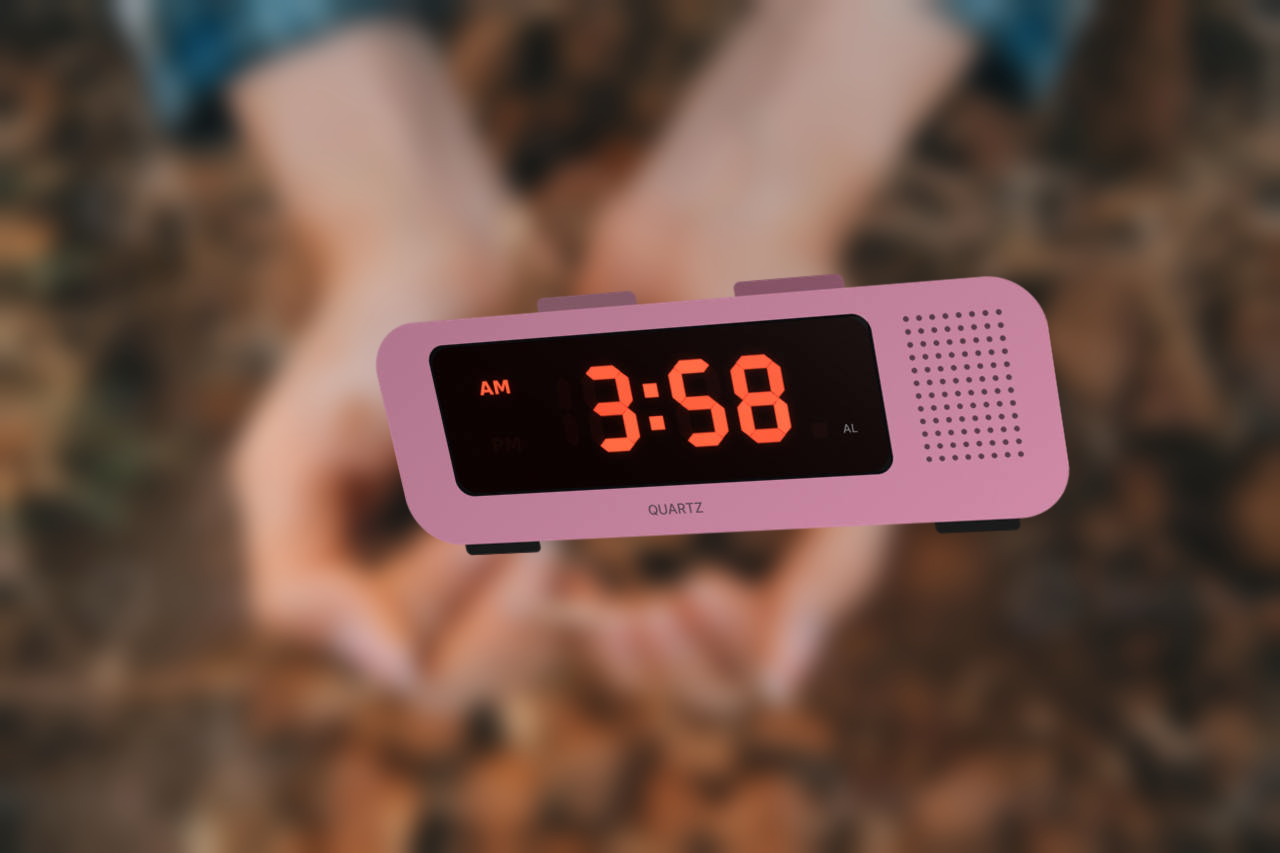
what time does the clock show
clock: 3:58
